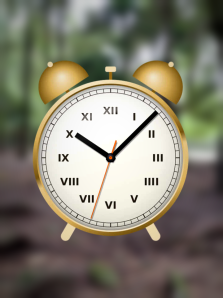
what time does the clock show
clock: 10:07:33
